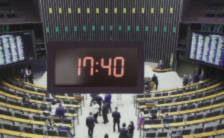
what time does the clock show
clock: 17:40
